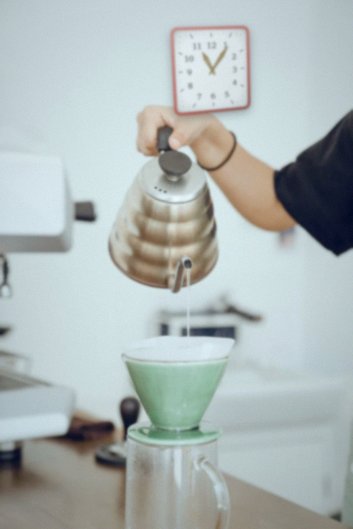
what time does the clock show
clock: 11:06
